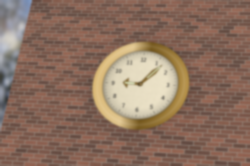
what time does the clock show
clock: 9:07
